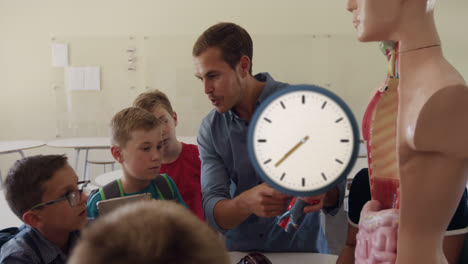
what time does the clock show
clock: 7:38
